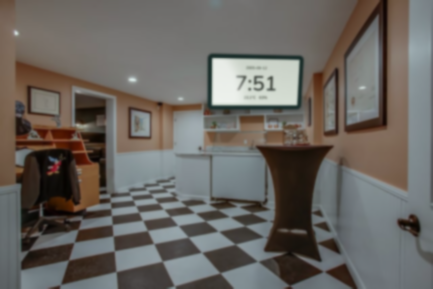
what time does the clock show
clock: 7:51
